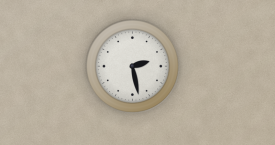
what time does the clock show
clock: 2:28
